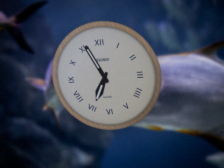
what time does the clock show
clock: 6:56
